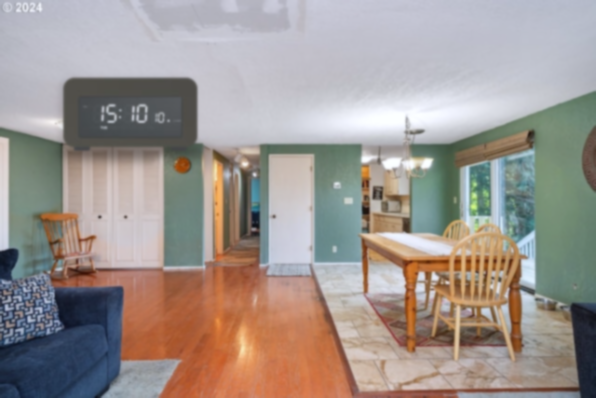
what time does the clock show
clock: 15:10
